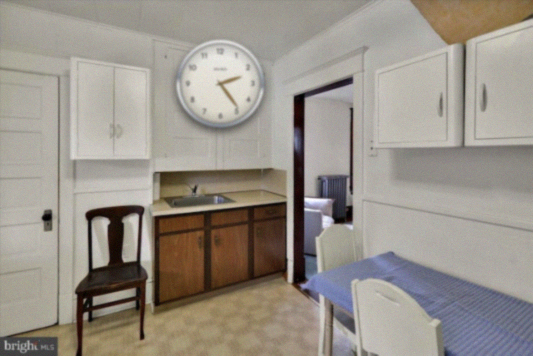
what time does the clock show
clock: 2:24
